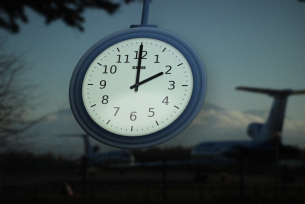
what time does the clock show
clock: 2:00
